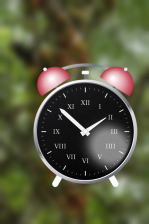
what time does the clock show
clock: 1:52
